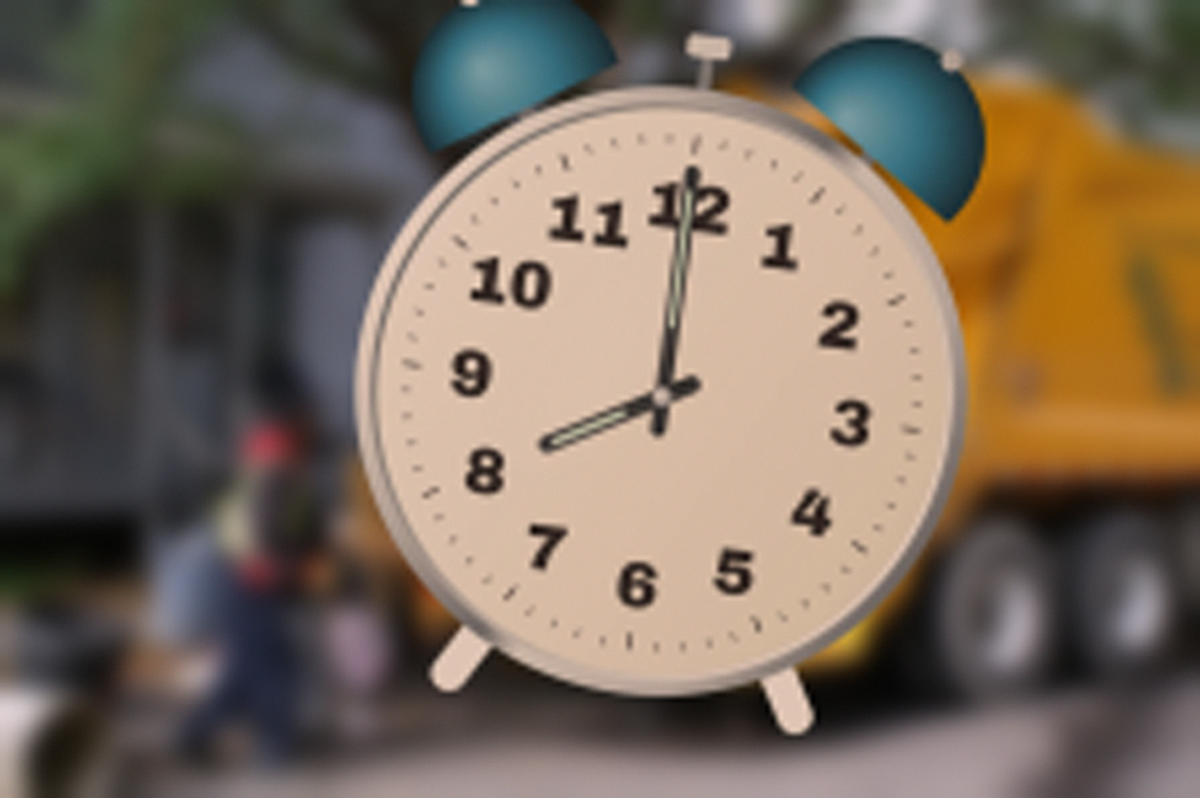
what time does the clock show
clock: 8:00
